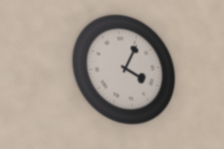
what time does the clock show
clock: 4:06
